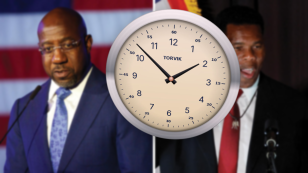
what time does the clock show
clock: 1:52
